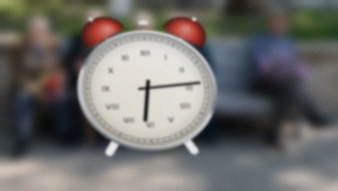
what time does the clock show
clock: 6:14
